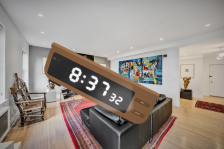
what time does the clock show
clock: 8:37:32
